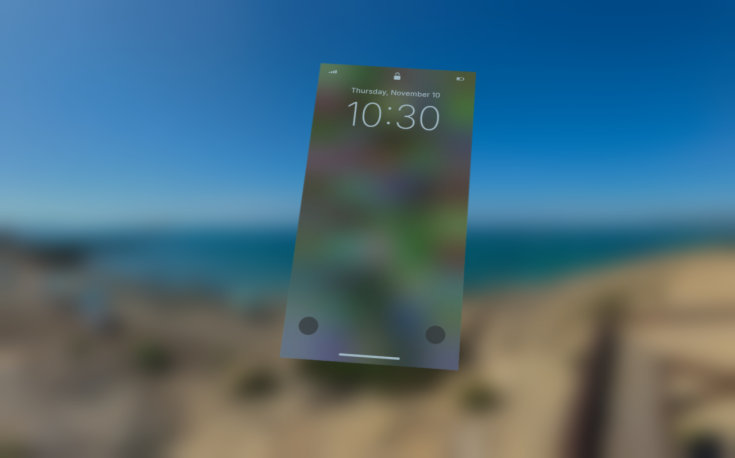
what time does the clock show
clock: 10:30
